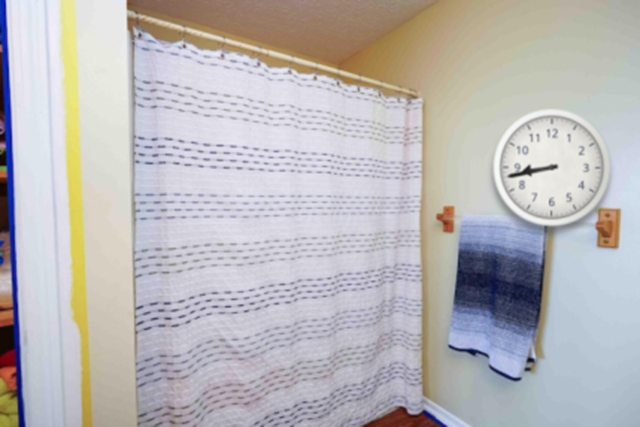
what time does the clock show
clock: 8:43
